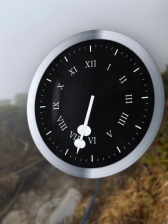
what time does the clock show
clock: 6:33
